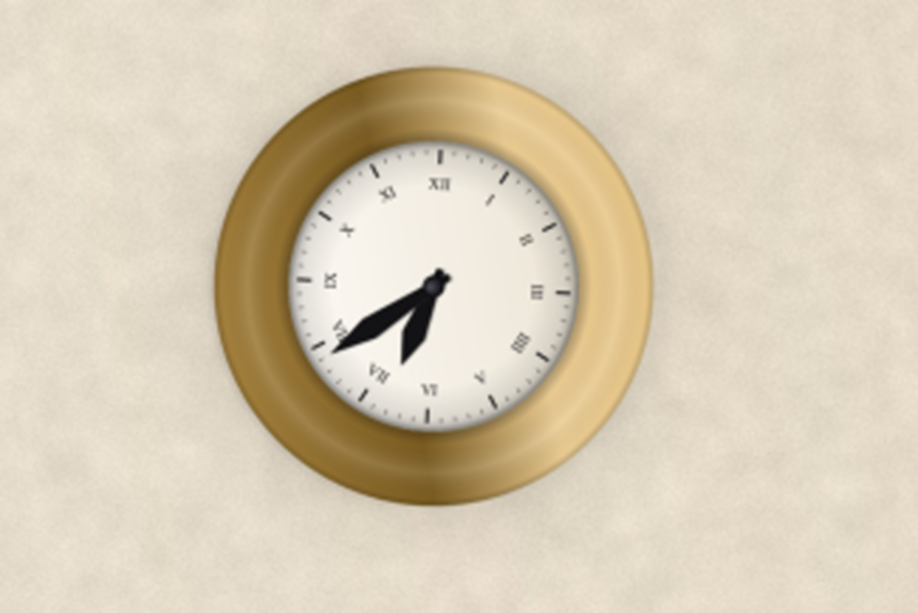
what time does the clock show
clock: 6:39
